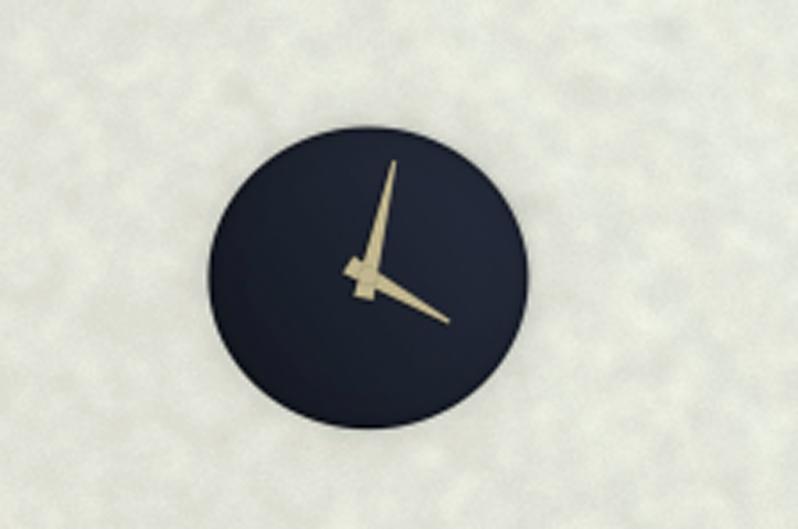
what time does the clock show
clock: 4:02
